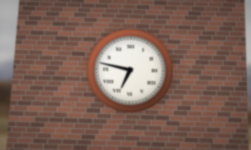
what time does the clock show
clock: 6:47
